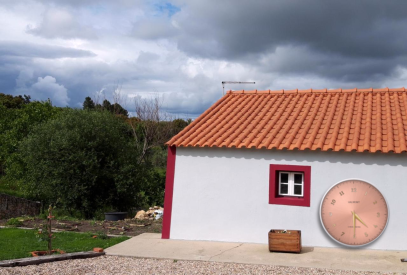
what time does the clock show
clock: 4:30
